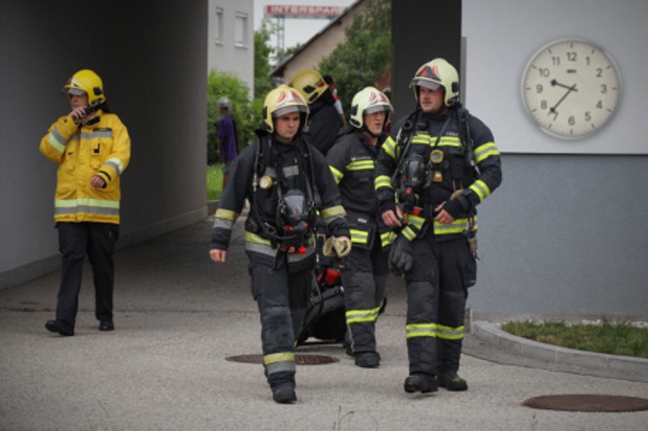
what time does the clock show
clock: 9:37
